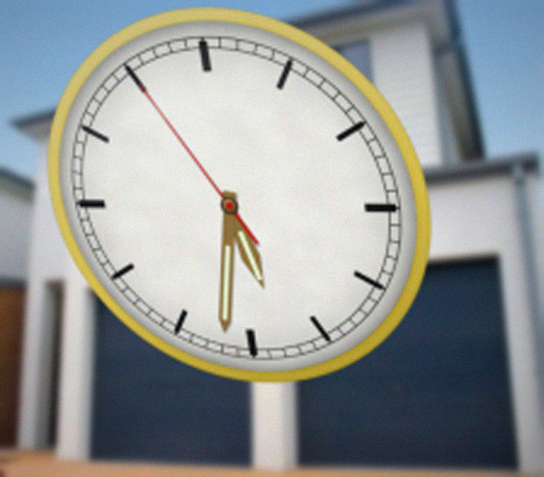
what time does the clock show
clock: 5:31:55
